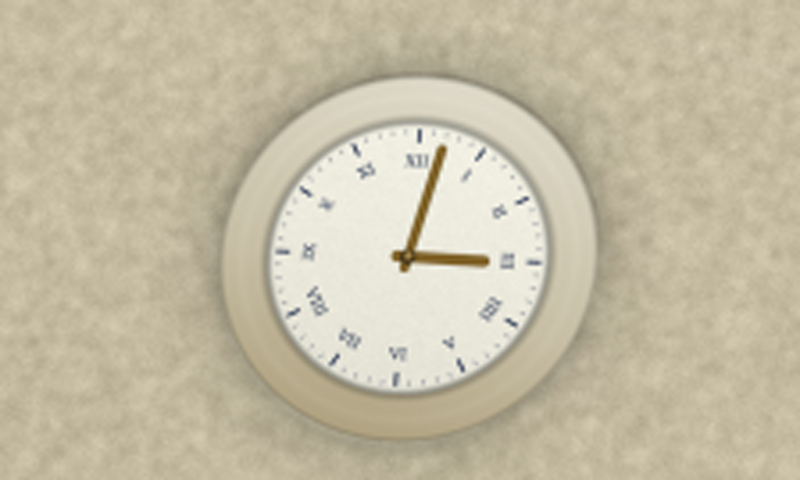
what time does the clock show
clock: 3:02
